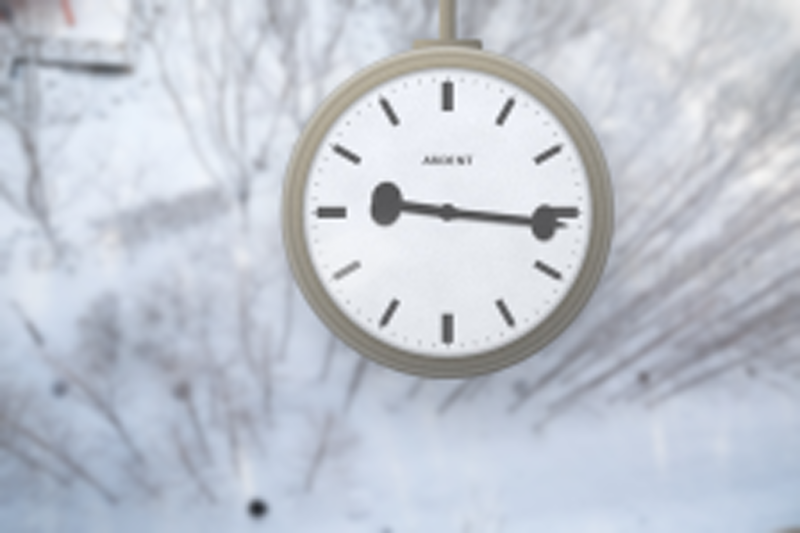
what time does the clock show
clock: 9:16
